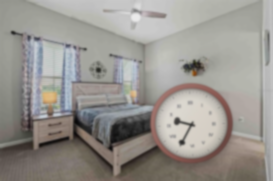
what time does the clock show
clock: 9:35
